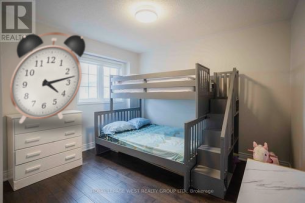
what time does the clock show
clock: 4:13
